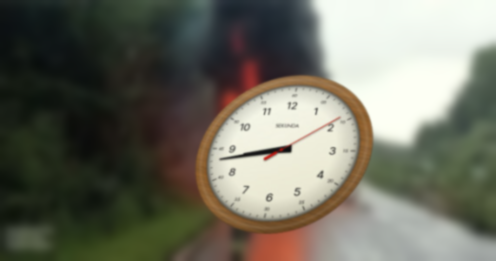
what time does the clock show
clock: 8:43:09
